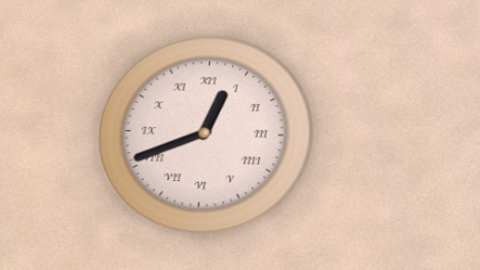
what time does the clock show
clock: 12:41
